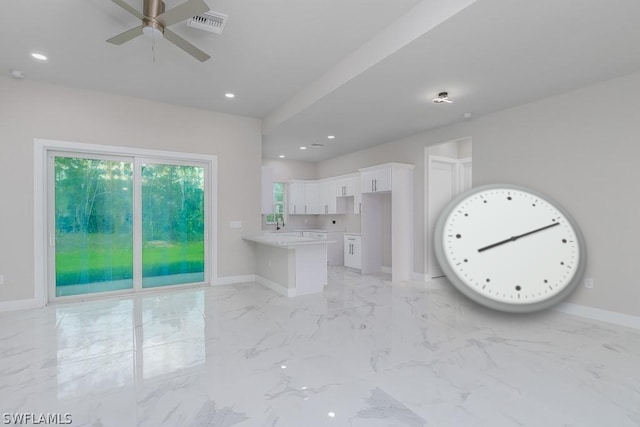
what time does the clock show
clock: 8:11
